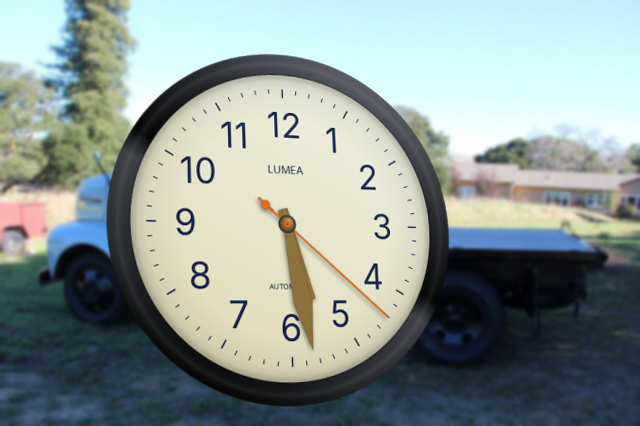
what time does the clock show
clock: 5:28:22
